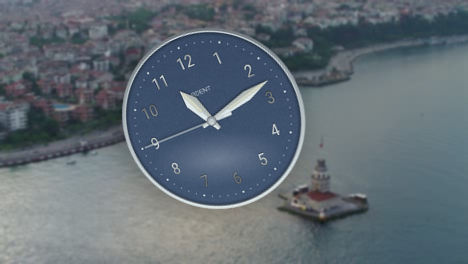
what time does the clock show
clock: 11:12:45
